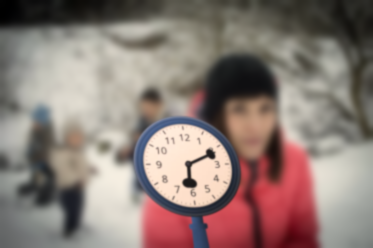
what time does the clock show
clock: 6:11
